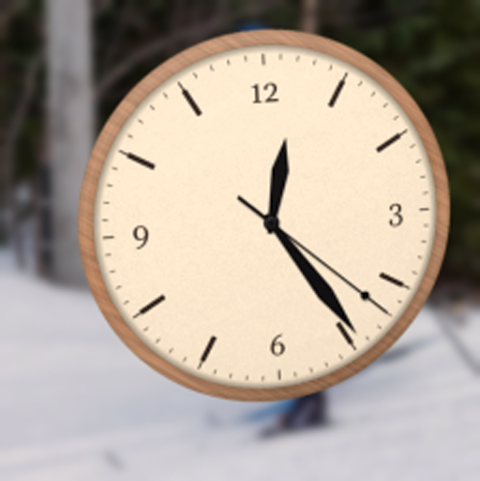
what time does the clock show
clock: 12:24:22
